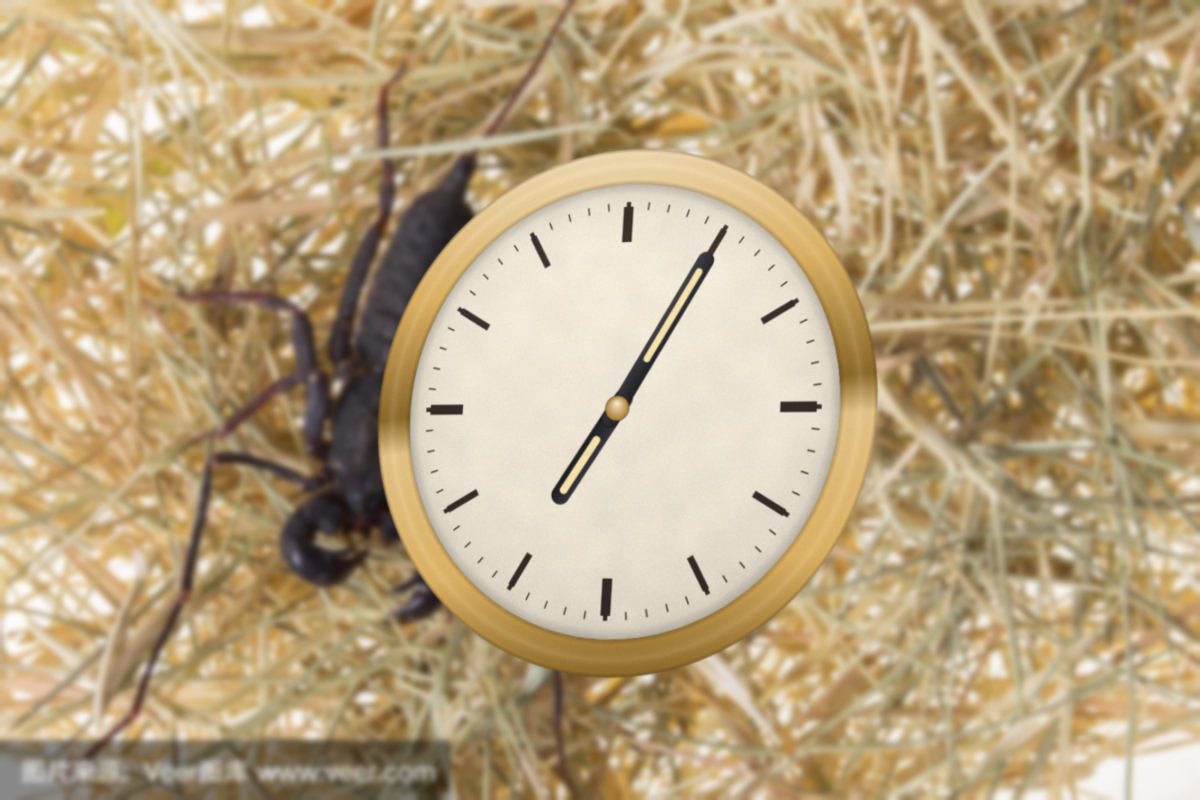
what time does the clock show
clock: 7:05
